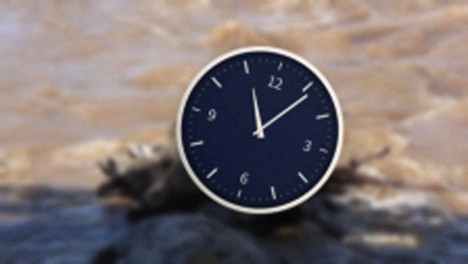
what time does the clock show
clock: 11:06
